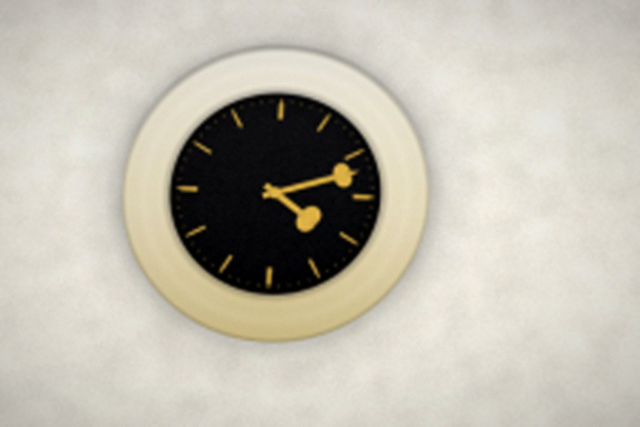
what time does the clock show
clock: 4:12
